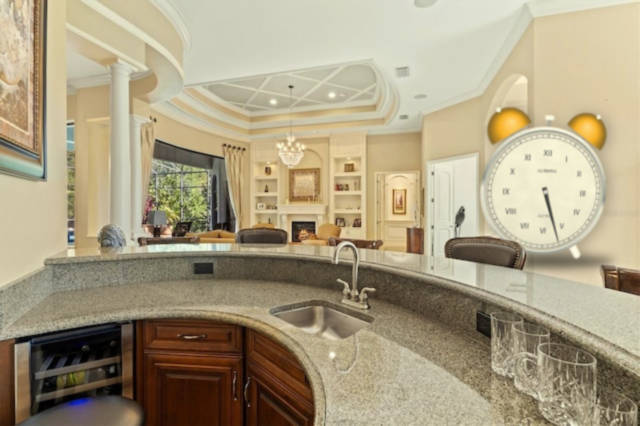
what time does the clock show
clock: 5:27
